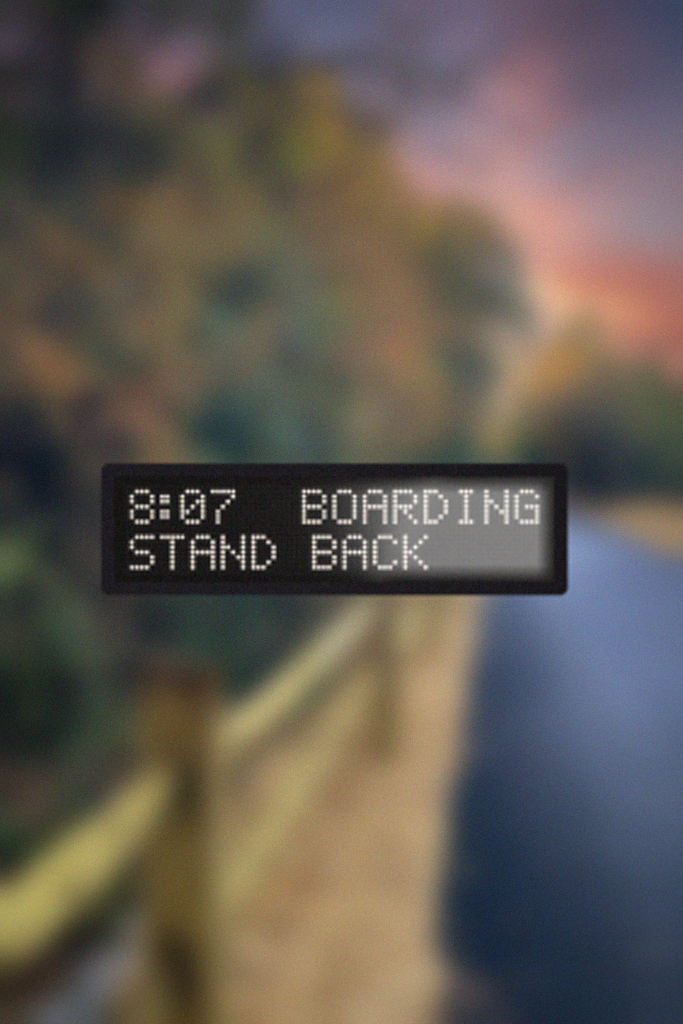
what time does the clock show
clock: 8:07
